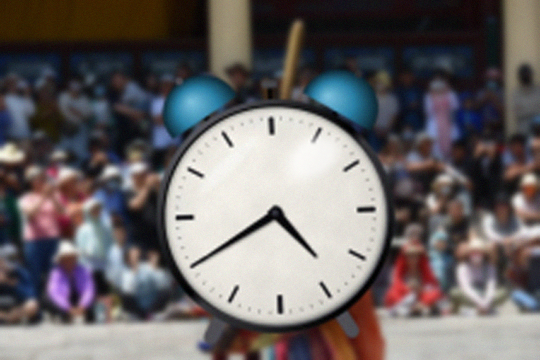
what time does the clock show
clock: 4:40
